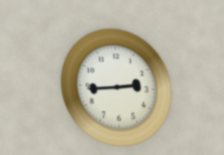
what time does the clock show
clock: 2:44
